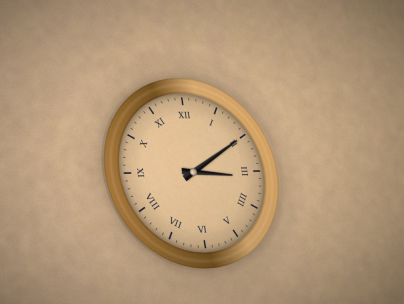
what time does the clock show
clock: 3:10
